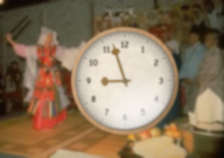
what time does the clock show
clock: 8:57
